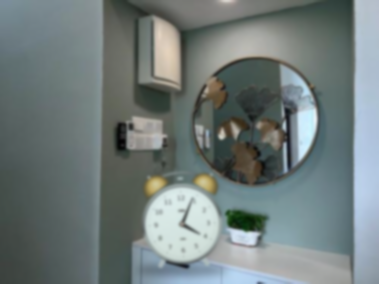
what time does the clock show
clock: 4:04
